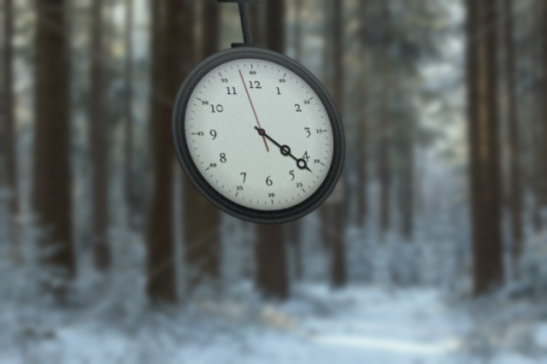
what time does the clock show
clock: 4:21:58
